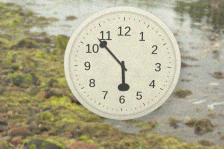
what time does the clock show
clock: 5:53
